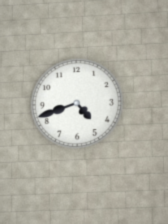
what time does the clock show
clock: 4:42
